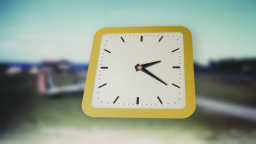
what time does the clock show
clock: 2:21
